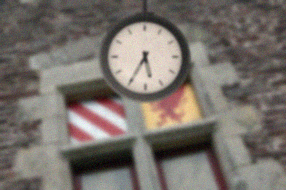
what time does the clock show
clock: 5:35
